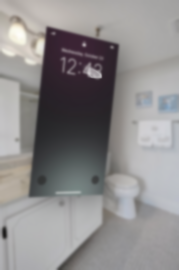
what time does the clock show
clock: 12:43
